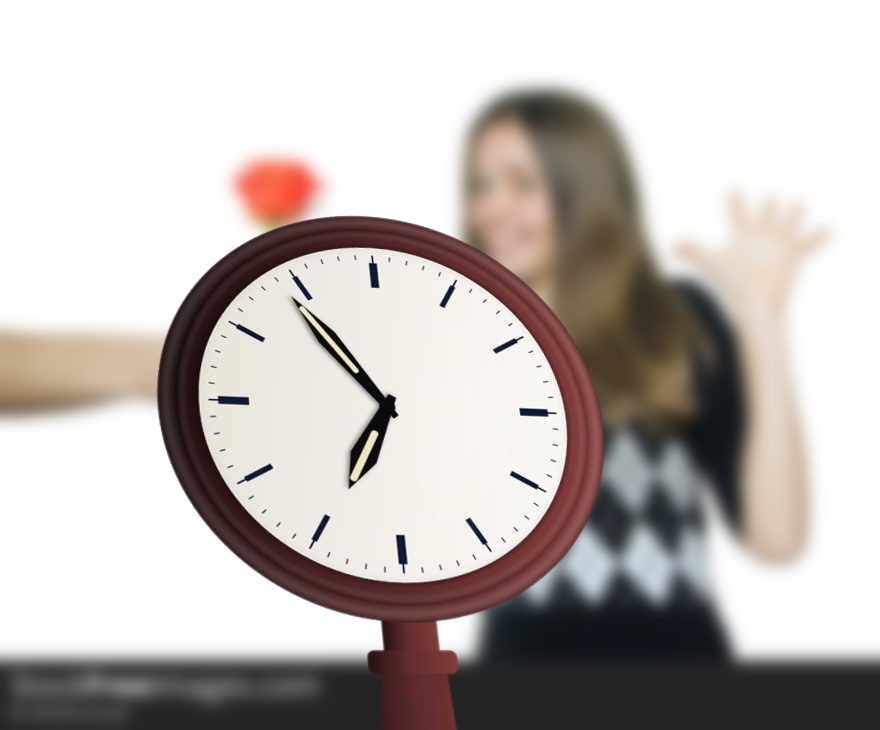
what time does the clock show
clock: 6:54
